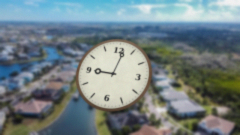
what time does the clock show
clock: 9:02
